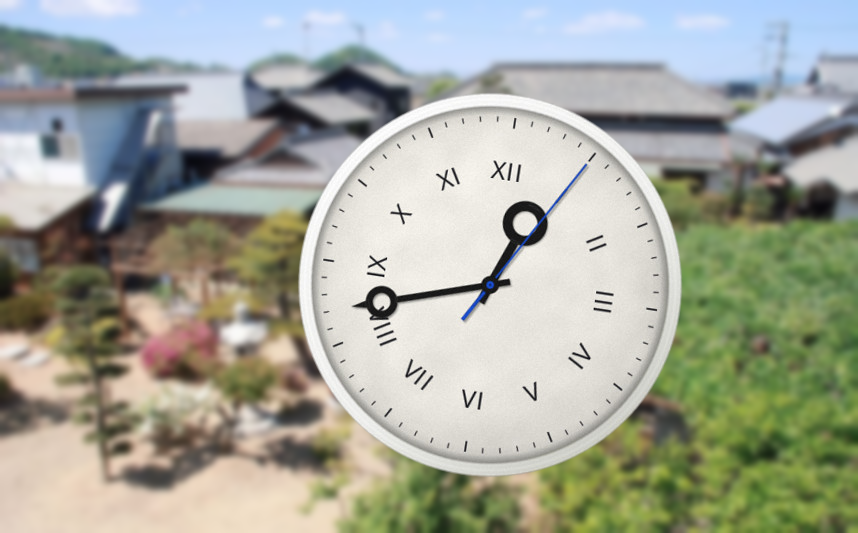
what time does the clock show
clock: 12:42:05
